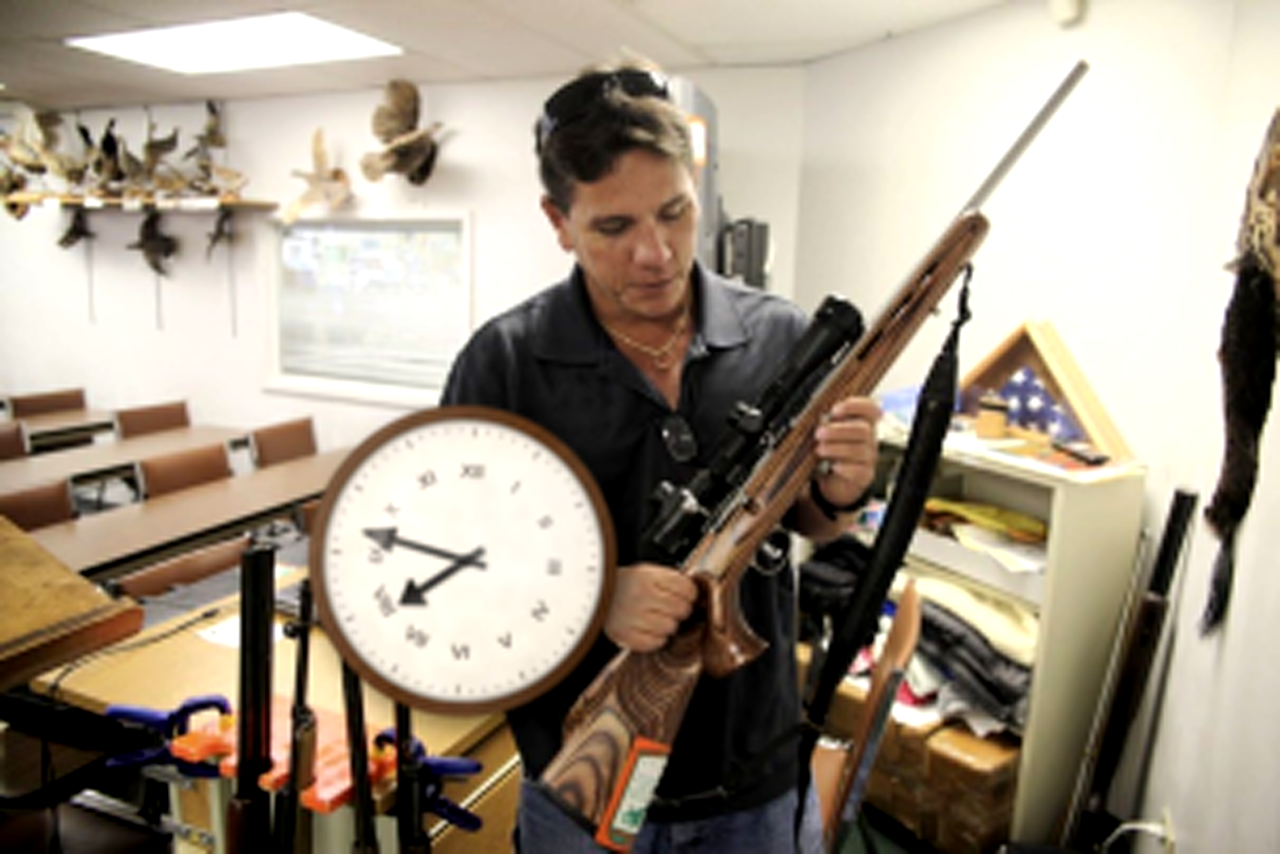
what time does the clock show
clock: 7:47
